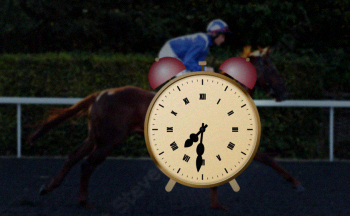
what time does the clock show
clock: 7:31
